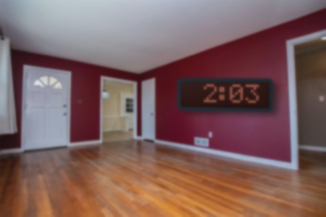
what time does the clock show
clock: 2:03
